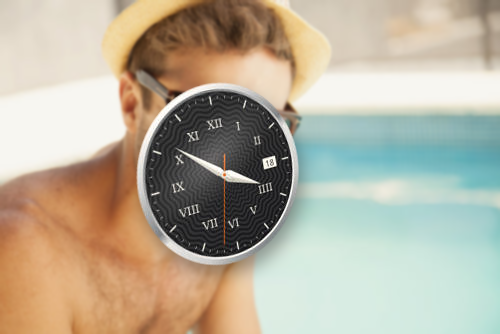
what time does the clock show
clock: 3:51:32
